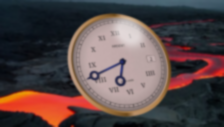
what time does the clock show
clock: 6:42
